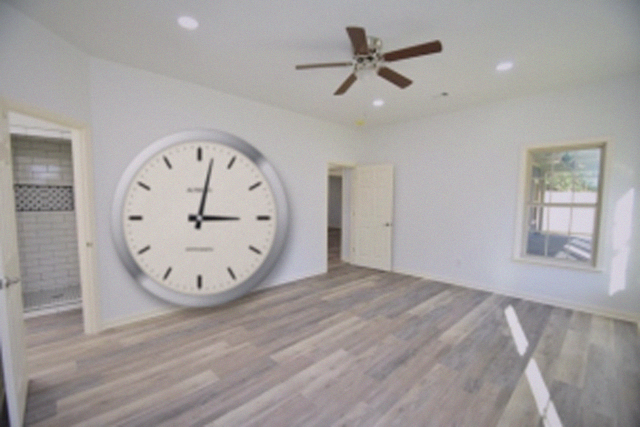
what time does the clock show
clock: 3:02
